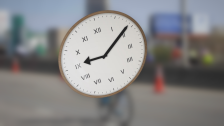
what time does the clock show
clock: 9:09
